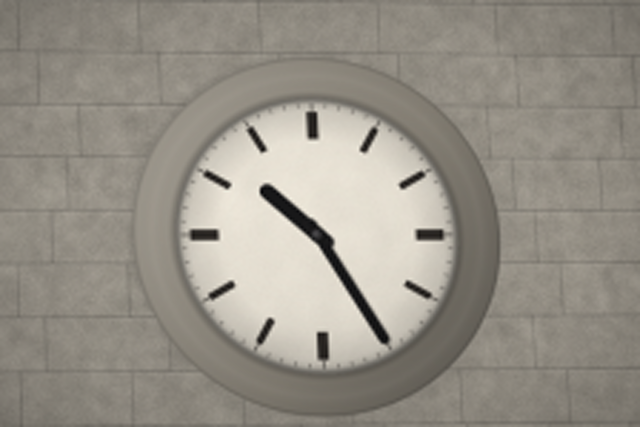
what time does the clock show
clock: 10:25
